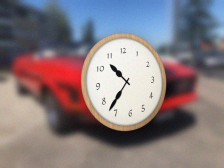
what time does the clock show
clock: 10:37
